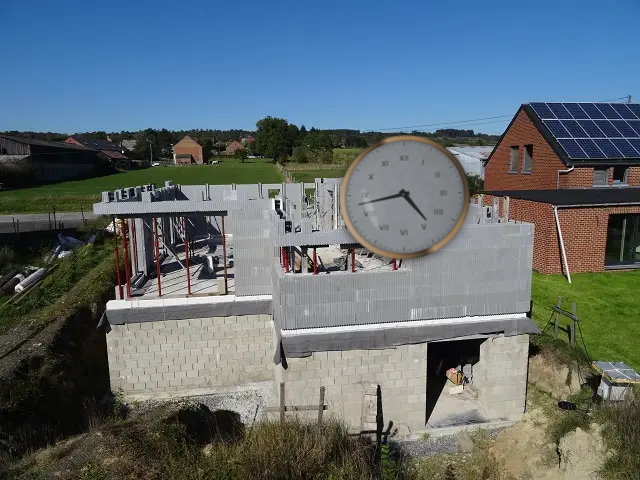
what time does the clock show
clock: 4:43
